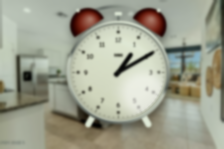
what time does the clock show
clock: 1:10
